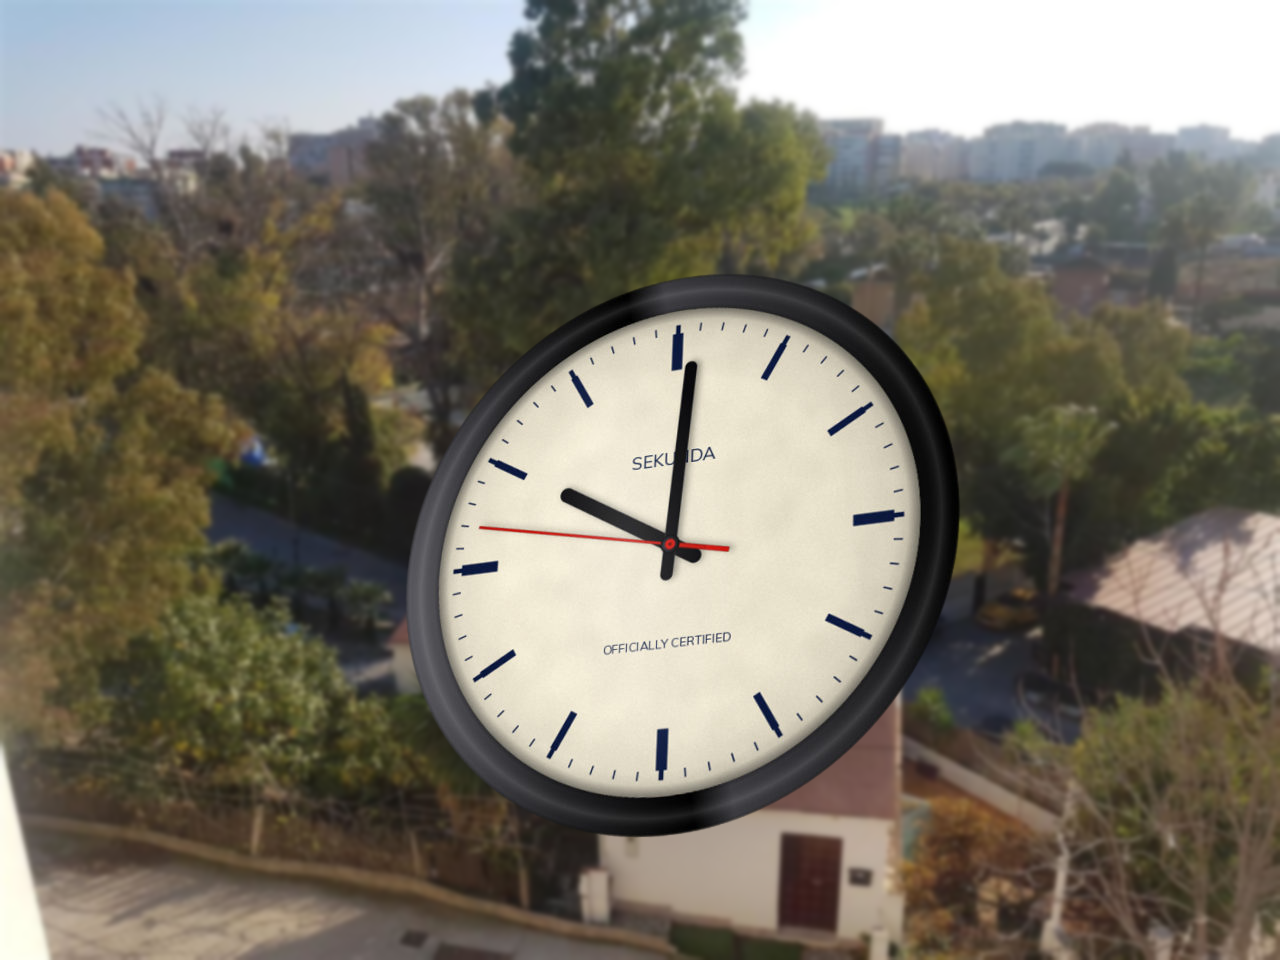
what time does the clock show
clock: 10:00:47
